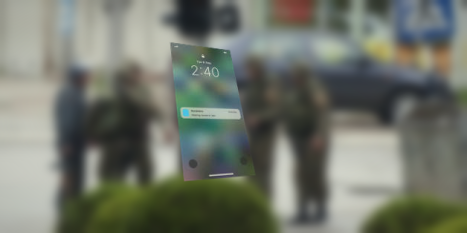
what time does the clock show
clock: 2:40
